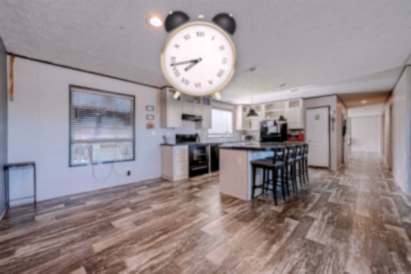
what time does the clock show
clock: 7:43
